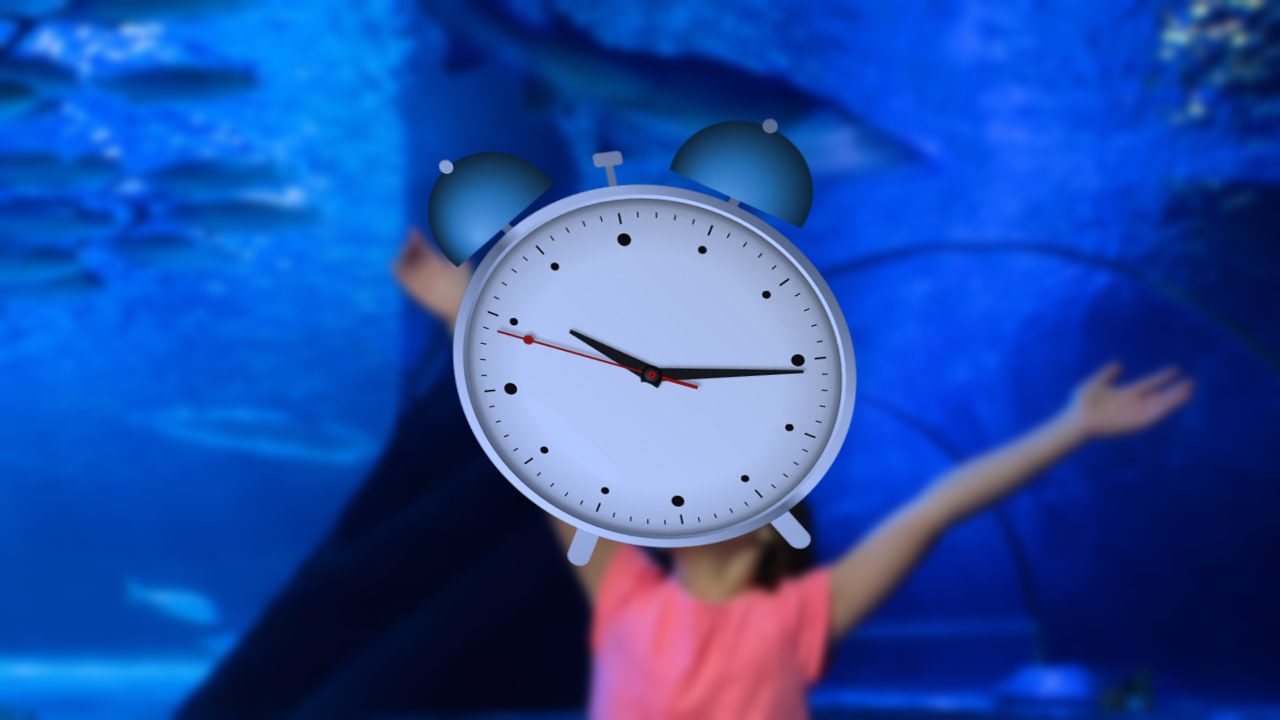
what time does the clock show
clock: 10:15:49
